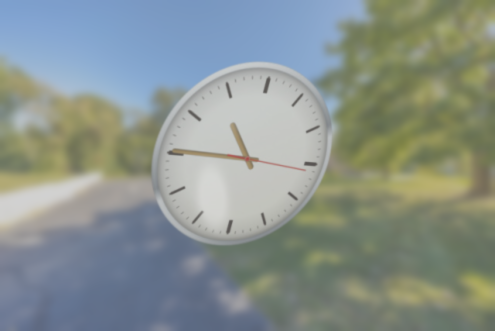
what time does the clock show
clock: 10:45:16
